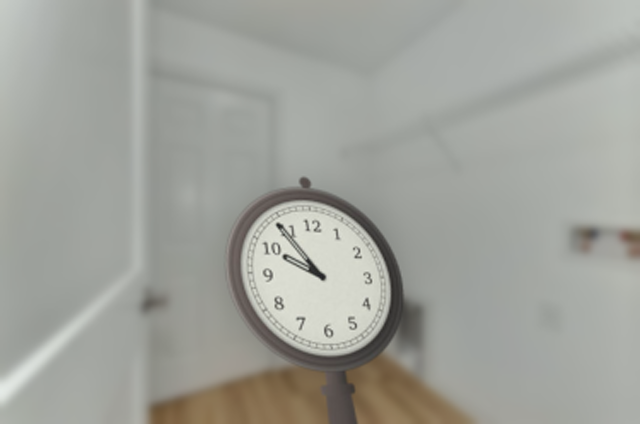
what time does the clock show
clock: 9:54
